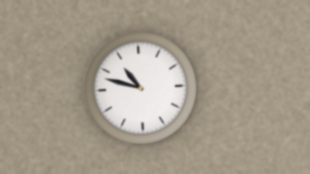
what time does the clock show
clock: 10:48
